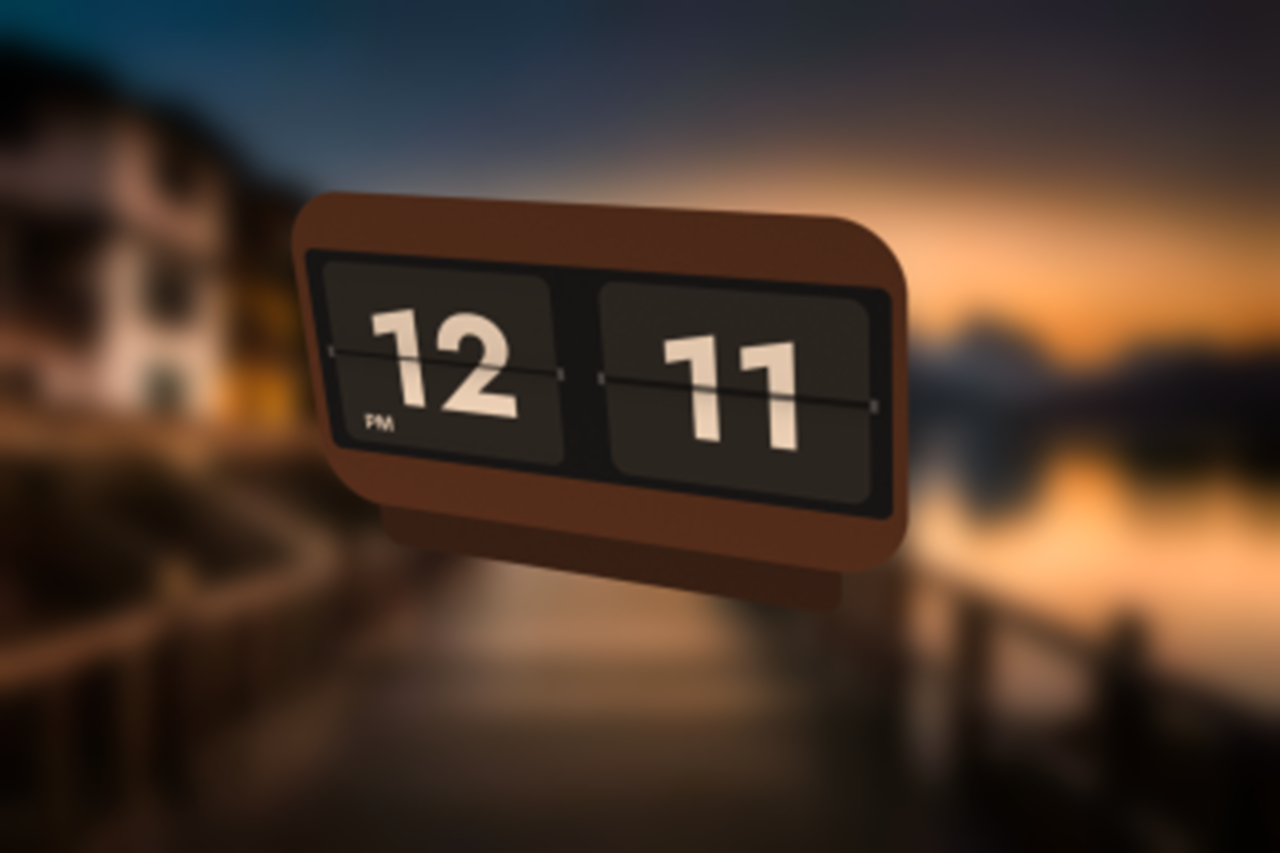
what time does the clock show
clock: 12:11
